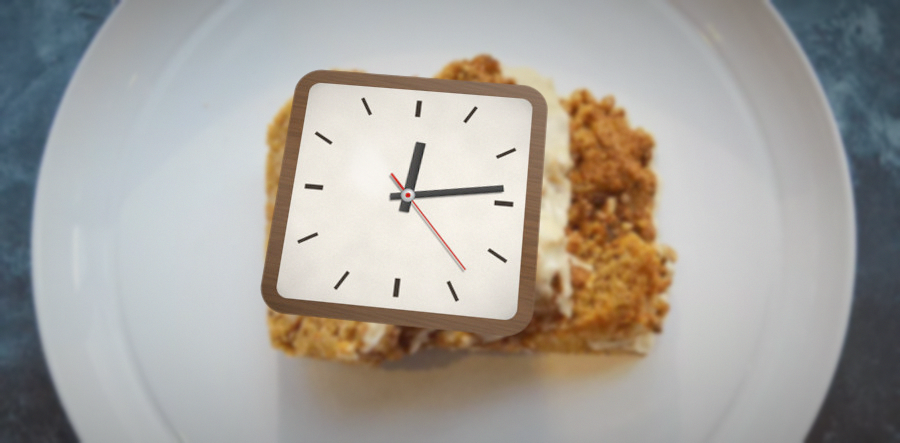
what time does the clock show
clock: 12:13:23
